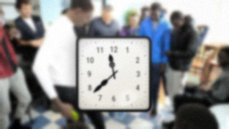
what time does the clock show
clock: 11:38
